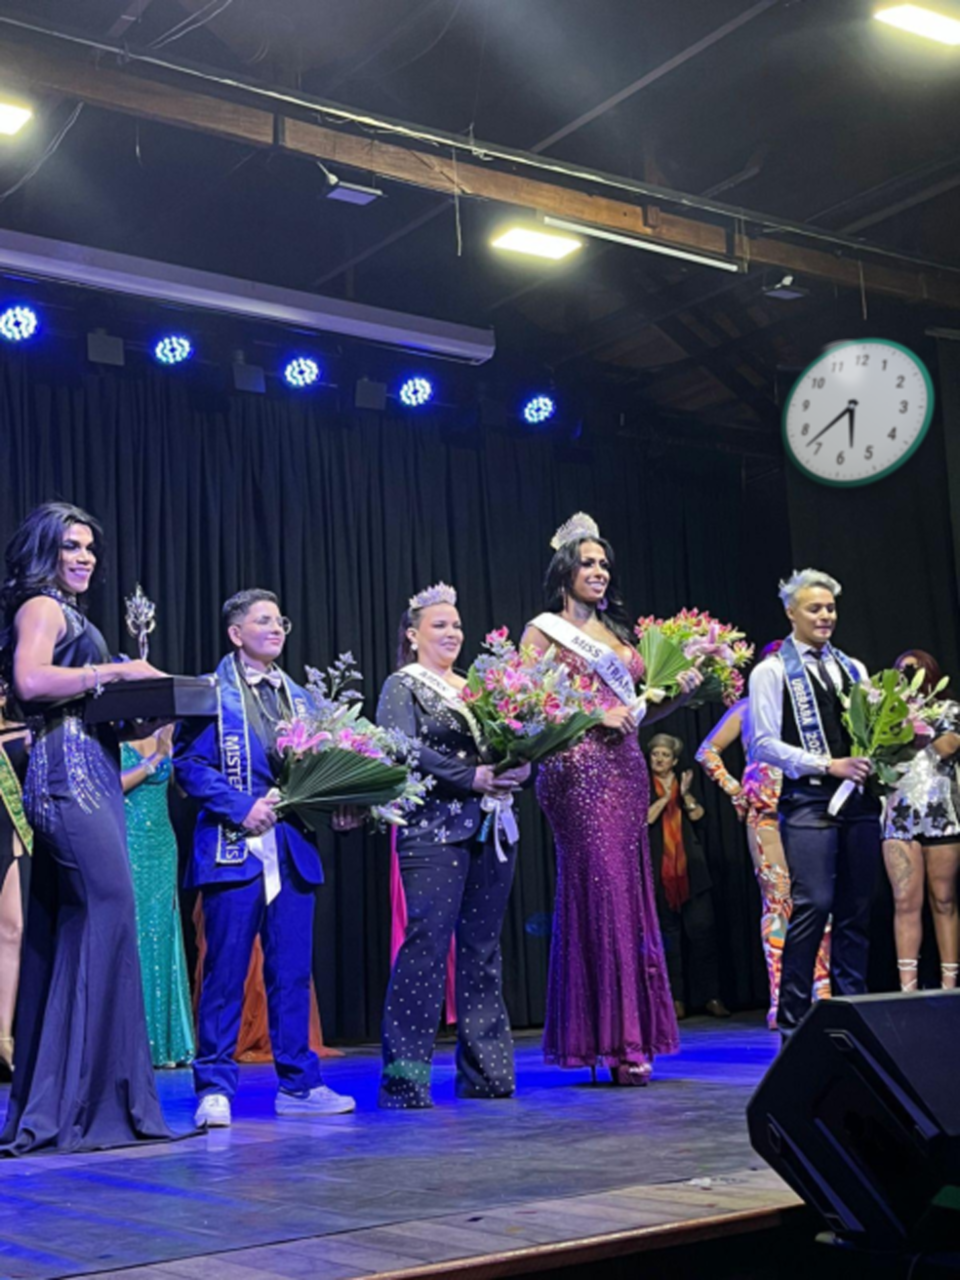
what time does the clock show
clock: 5:37
